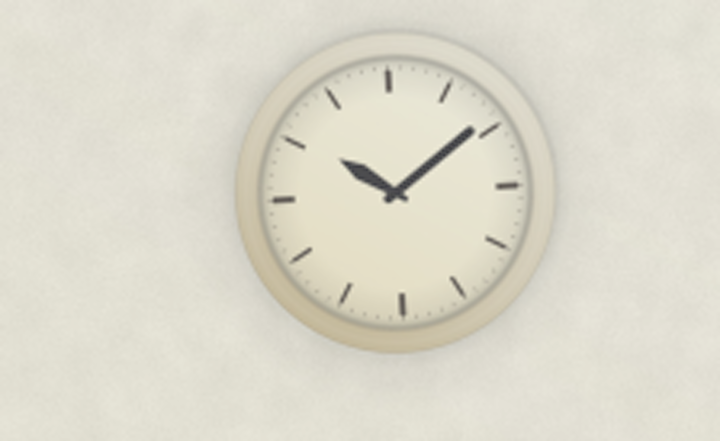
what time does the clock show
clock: 10:09
